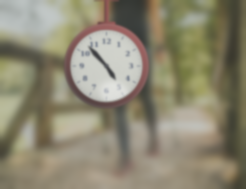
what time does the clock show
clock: 4:53
